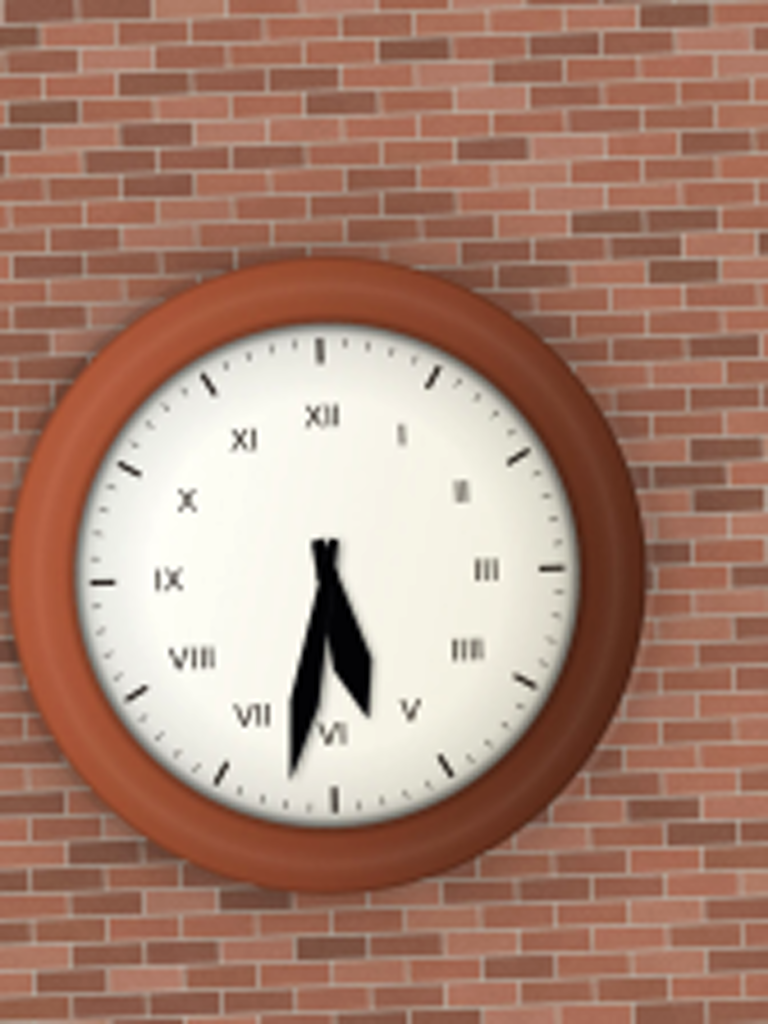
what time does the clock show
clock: 5:32
